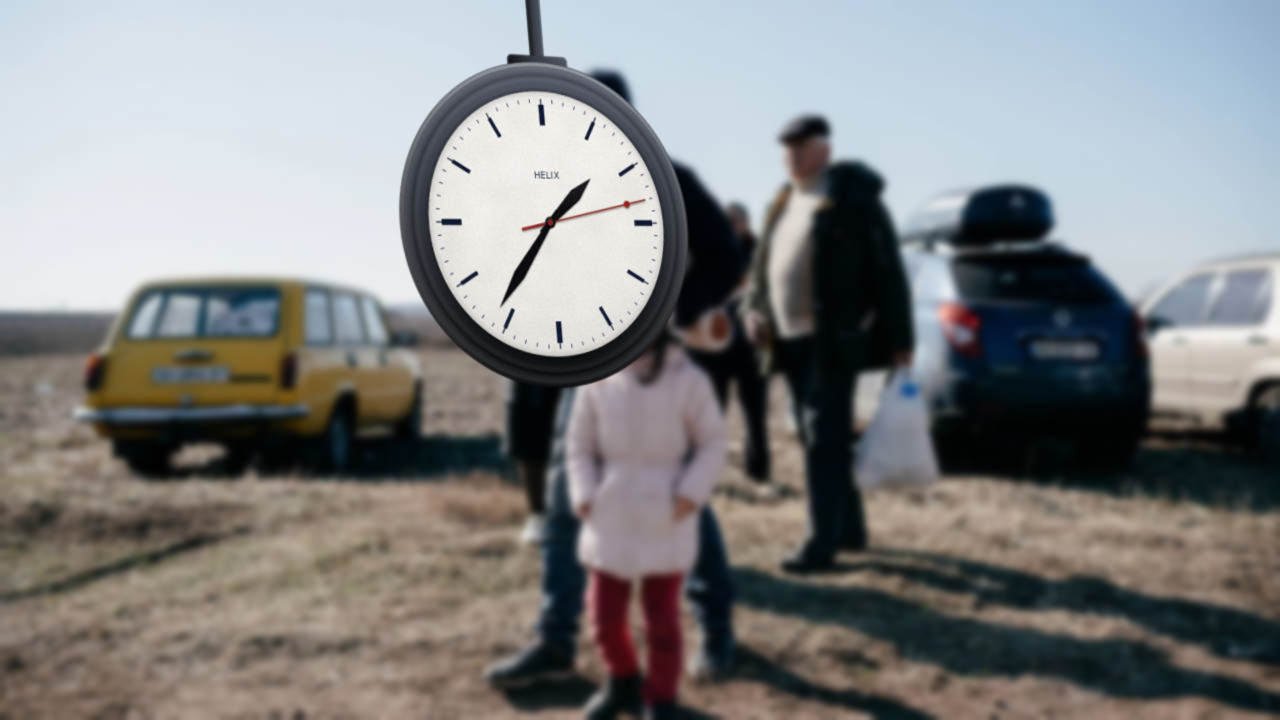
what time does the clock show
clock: 1:36:13
